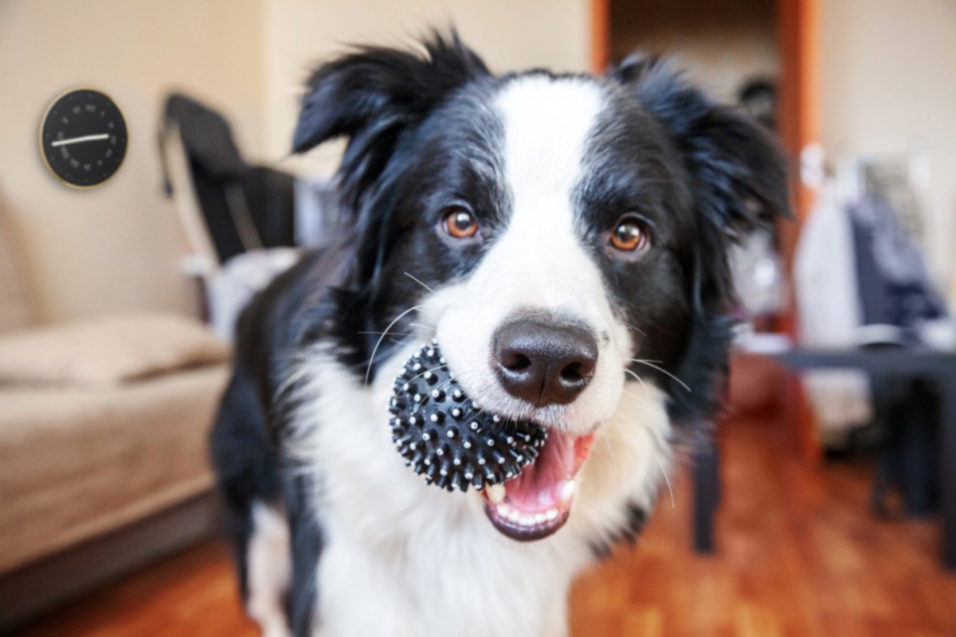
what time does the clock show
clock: 2:43
